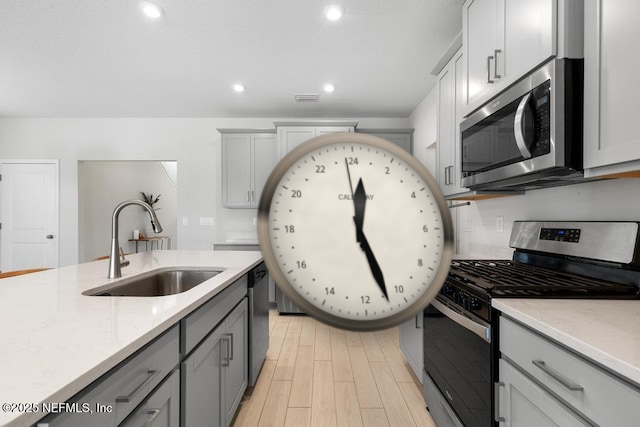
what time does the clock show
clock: 0:26:59
